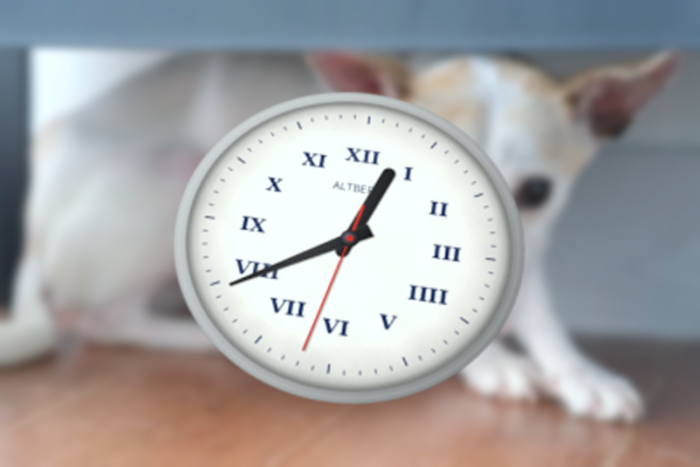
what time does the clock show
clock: 12:39:32
